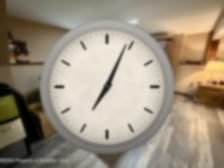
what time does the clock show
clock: 7:04
